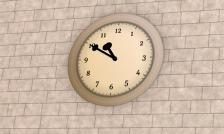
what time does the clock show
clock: 10:50
